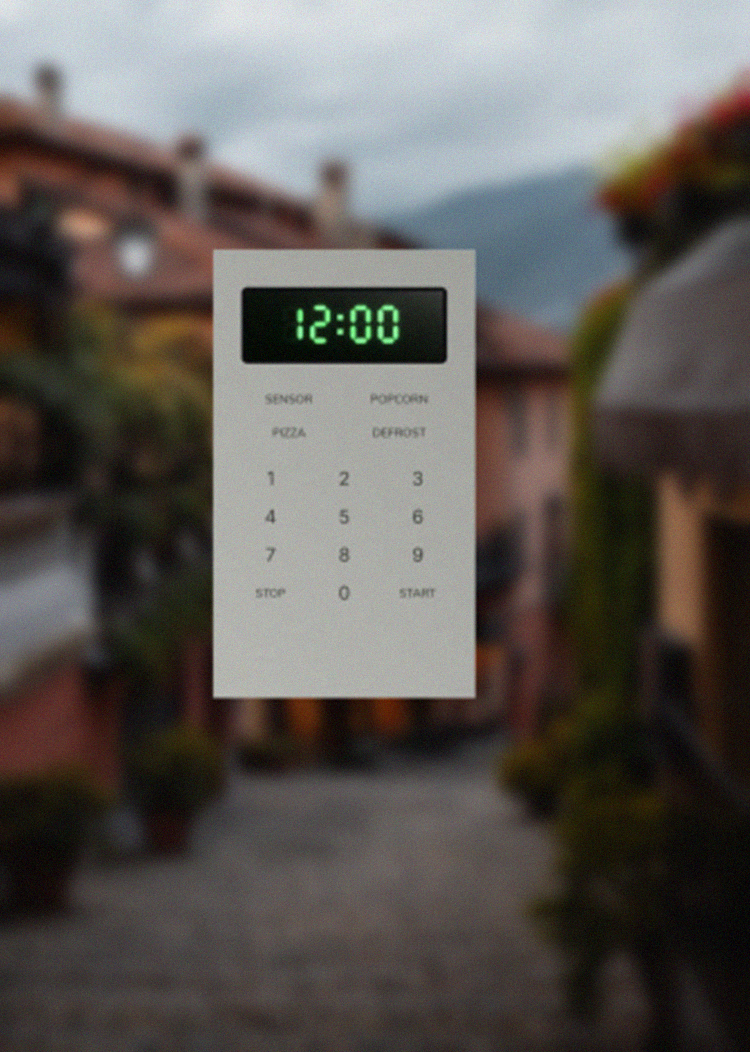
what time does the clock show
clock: 12:00
